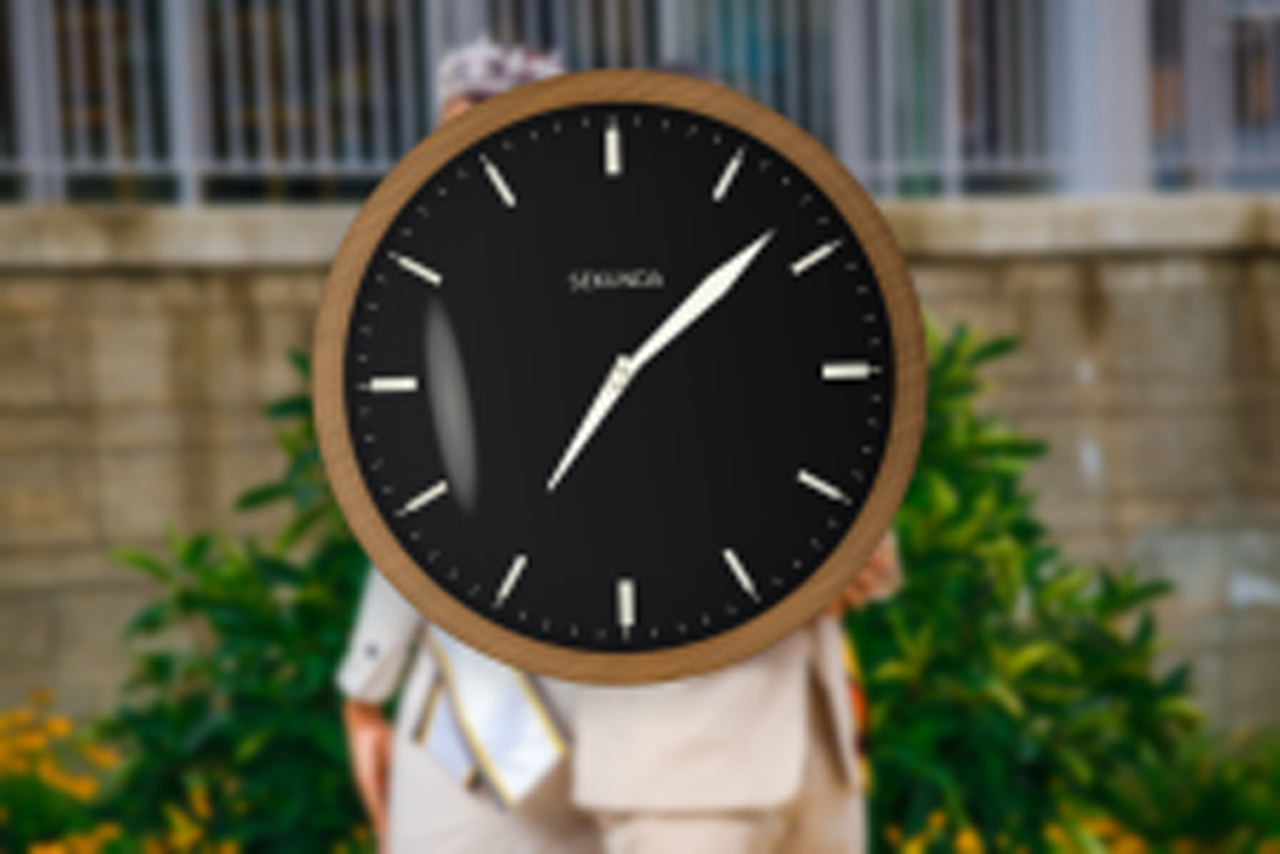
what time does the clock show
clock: 7:08
